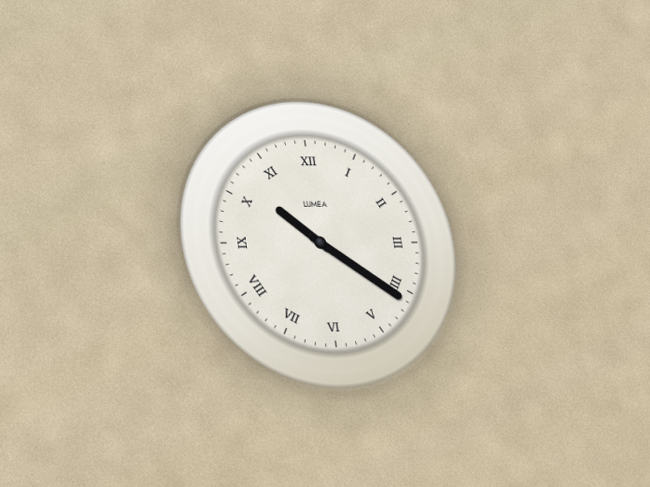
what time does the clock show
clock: 10:21
